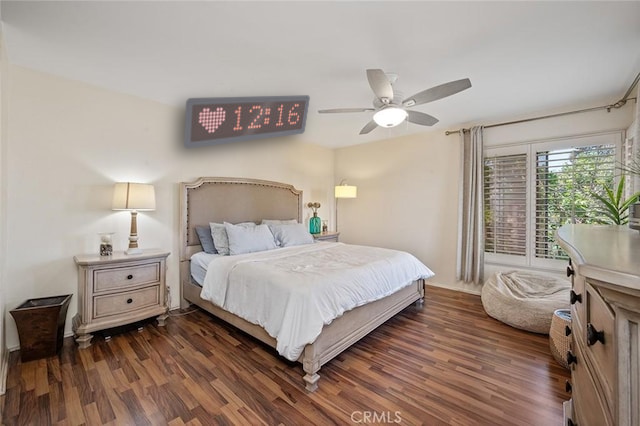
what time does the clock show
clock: 12:16
